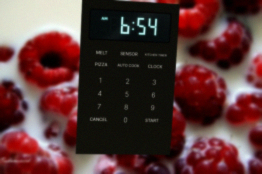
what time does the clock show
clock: 6:54
